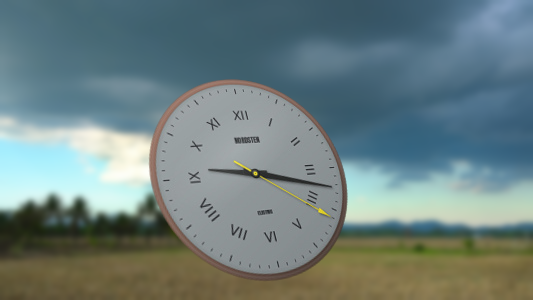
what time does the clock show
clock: 9:17:21
